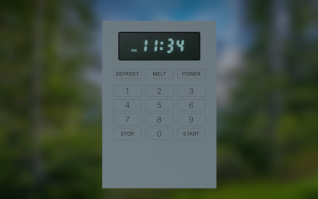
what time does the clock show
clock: 11:34
